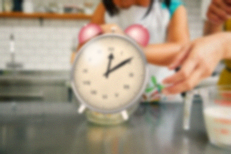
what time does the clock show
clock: 12:09
